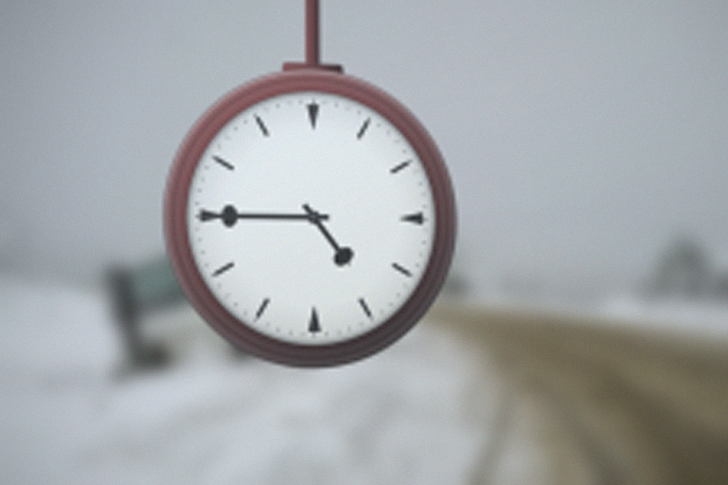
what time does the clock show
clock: 4:45
